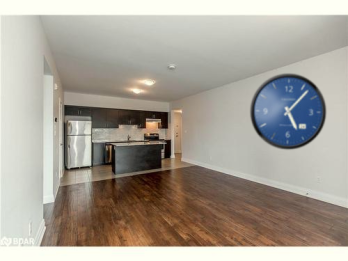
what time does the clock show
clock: 5:07
